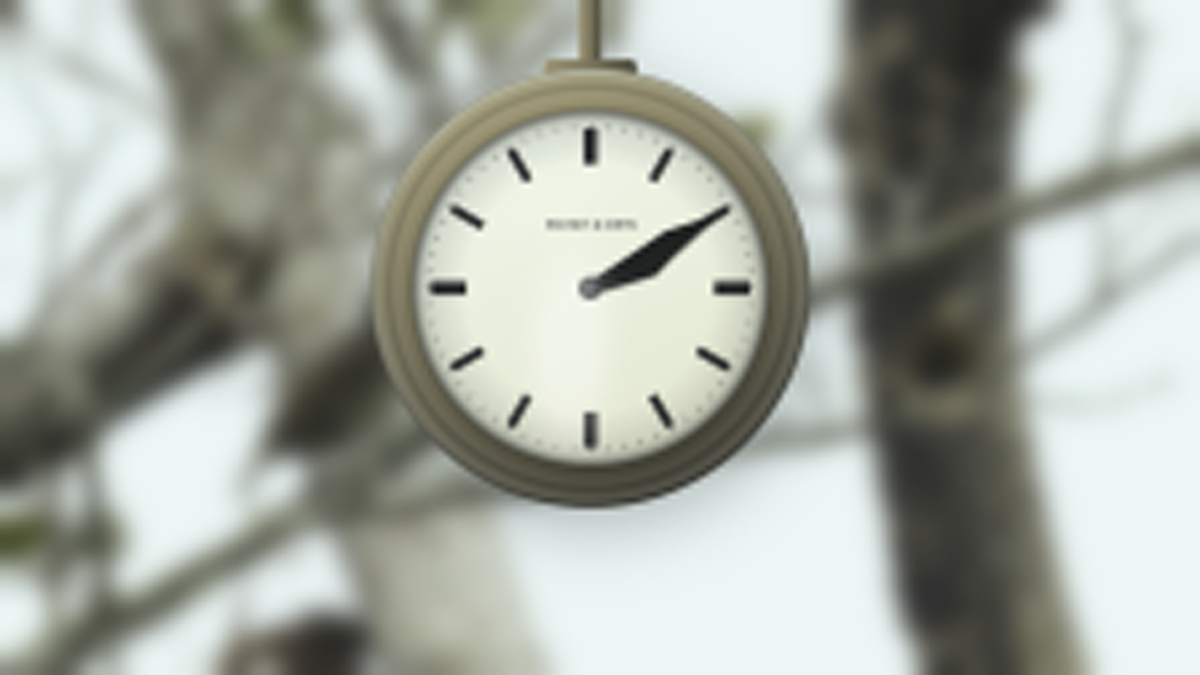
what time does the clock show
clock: 2:10
